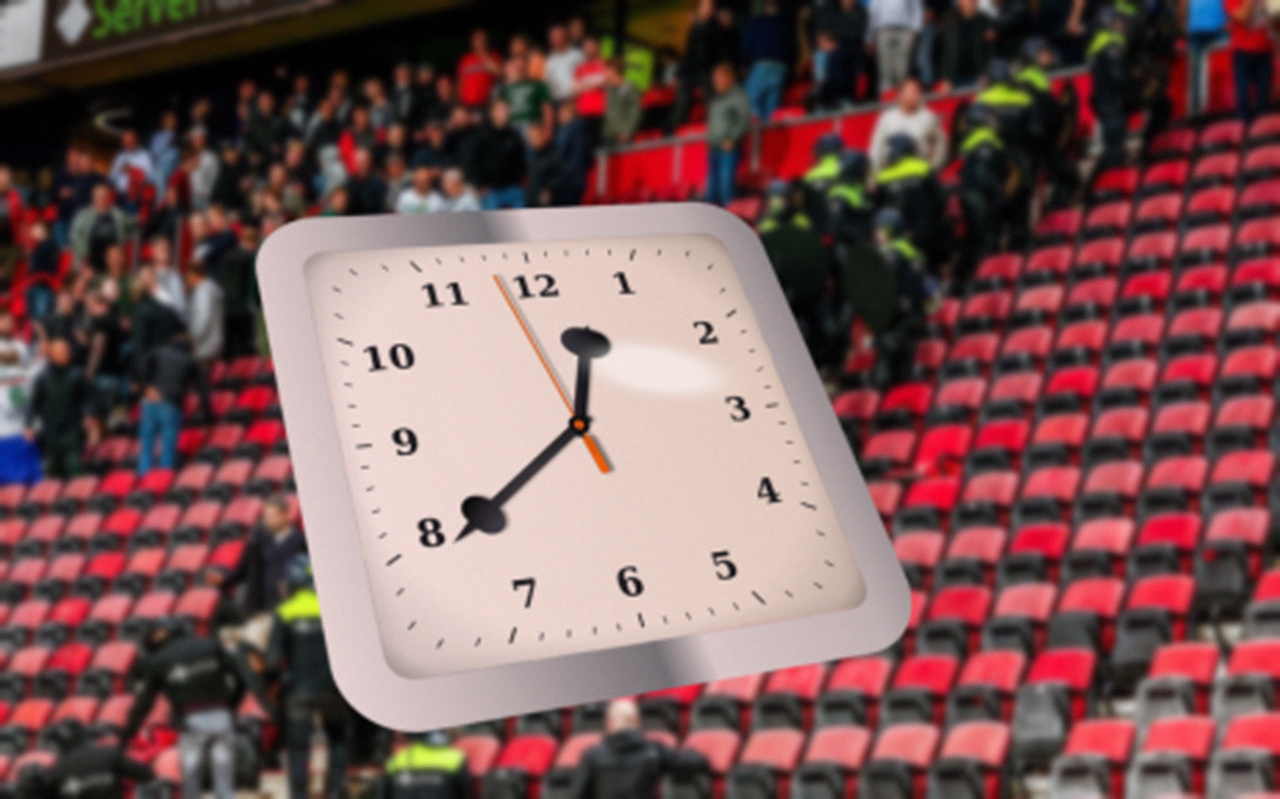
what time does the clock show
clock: 12:38:58
